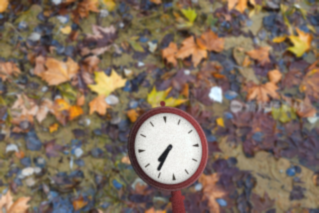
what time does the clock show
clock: 7:36
